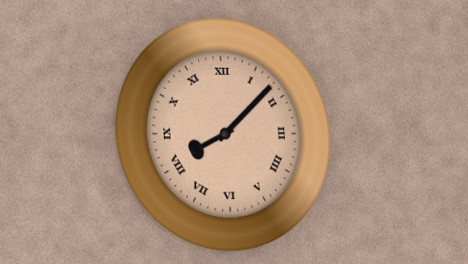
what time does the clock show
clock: 8:08
